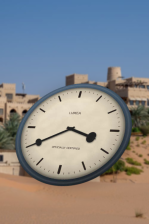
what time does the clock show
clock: 3:40
